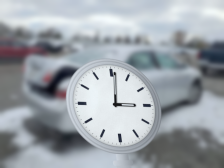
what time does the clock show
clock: 3:01
